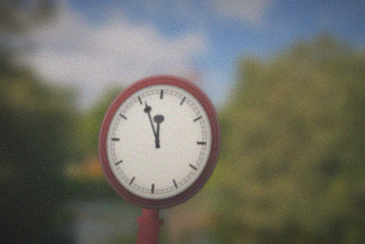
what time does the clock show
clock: 11:56
